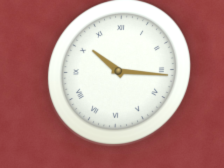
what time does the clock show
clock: 10:16
